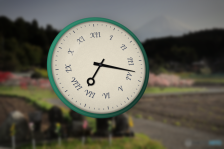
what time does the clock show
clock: 7:18
